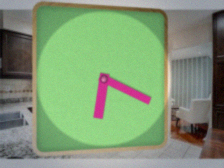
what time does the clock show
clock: 6:19
